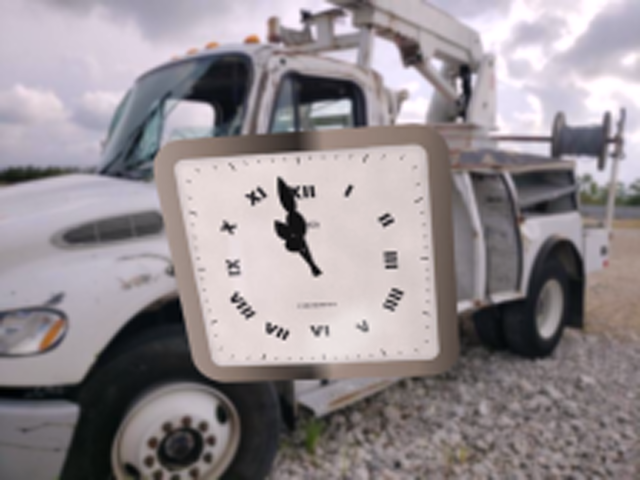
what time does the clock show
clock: 10:58
